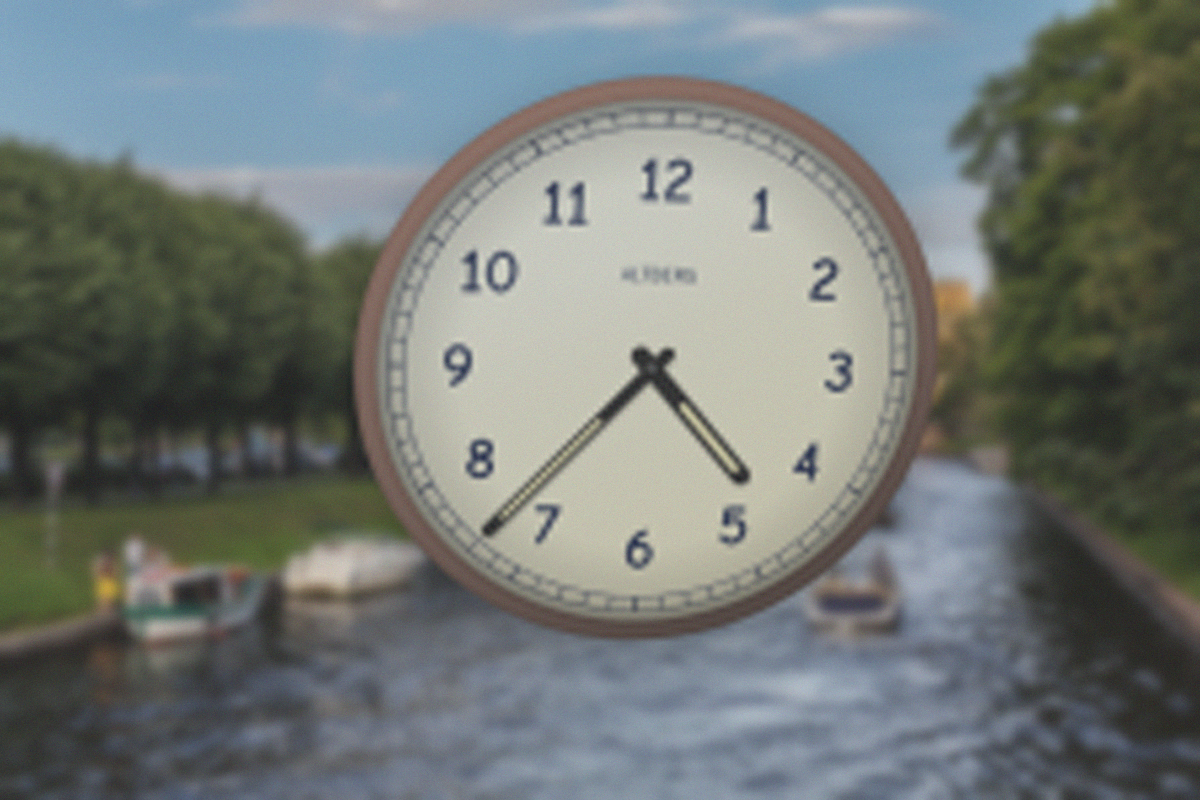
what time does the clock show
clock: 4:37
